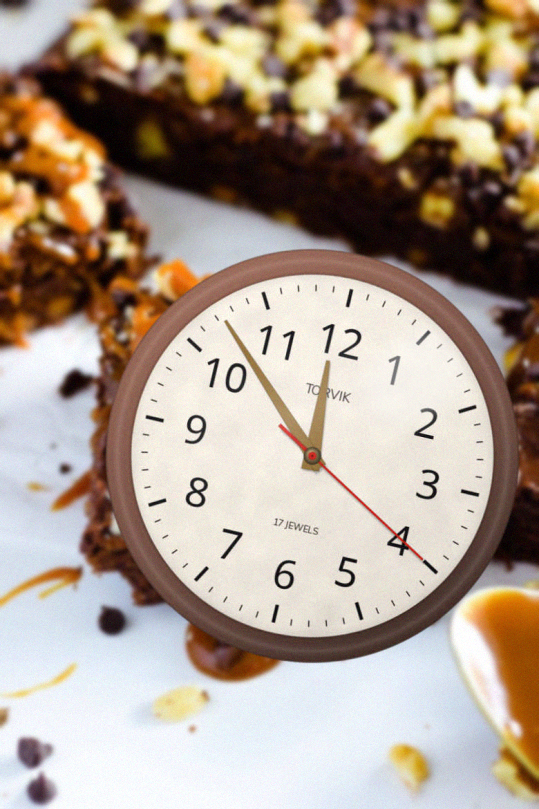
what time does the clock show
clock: 11:52:20
